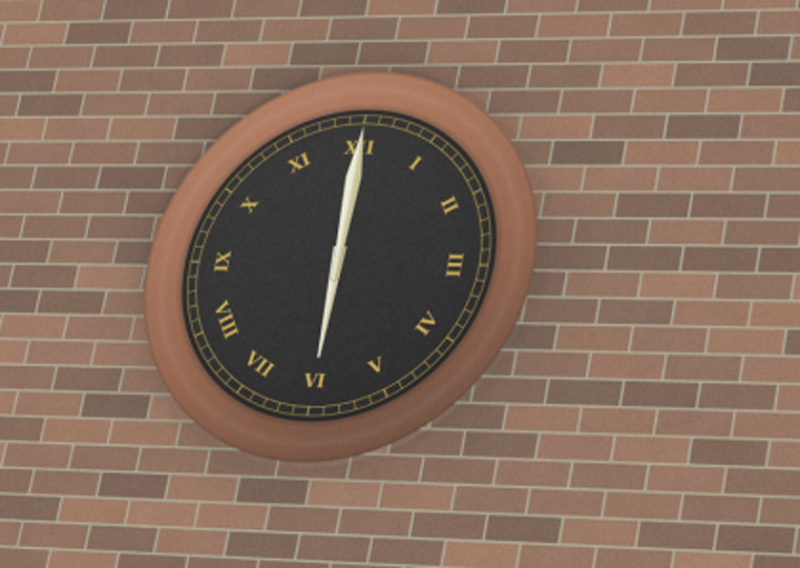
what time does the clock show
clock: 6:00
